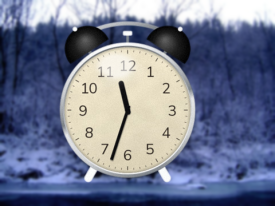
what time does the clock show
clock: 11:33
